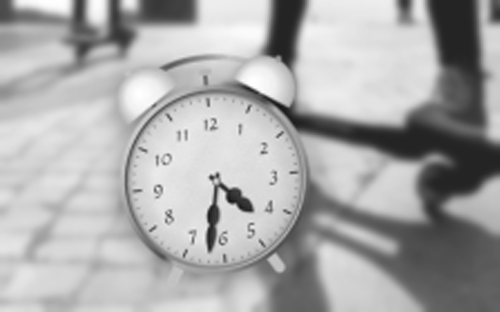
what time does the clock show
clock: 4:32
